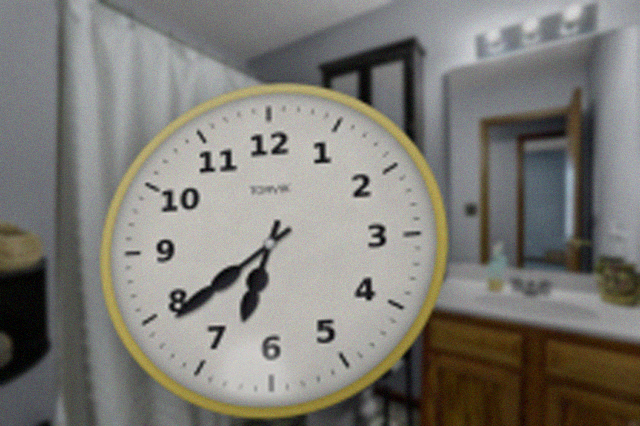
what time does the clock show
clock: 6:39
